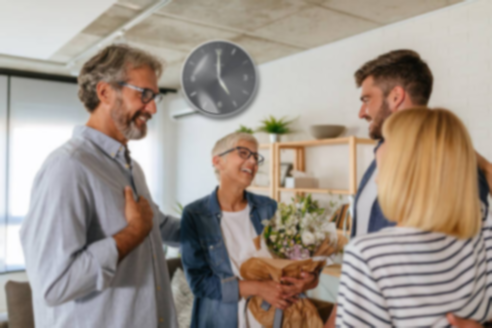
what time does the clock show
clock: 5:00
